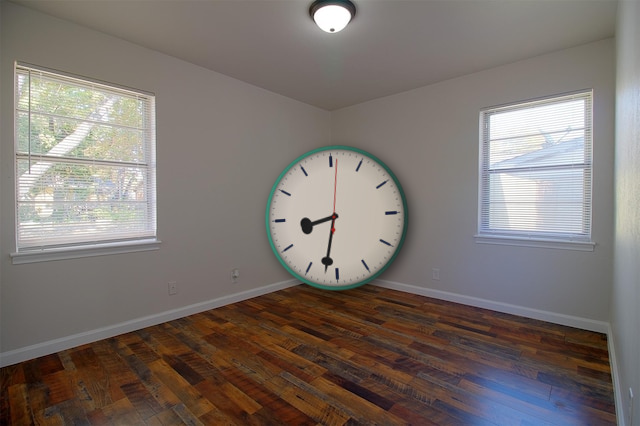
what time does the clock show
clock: 8:32:01
